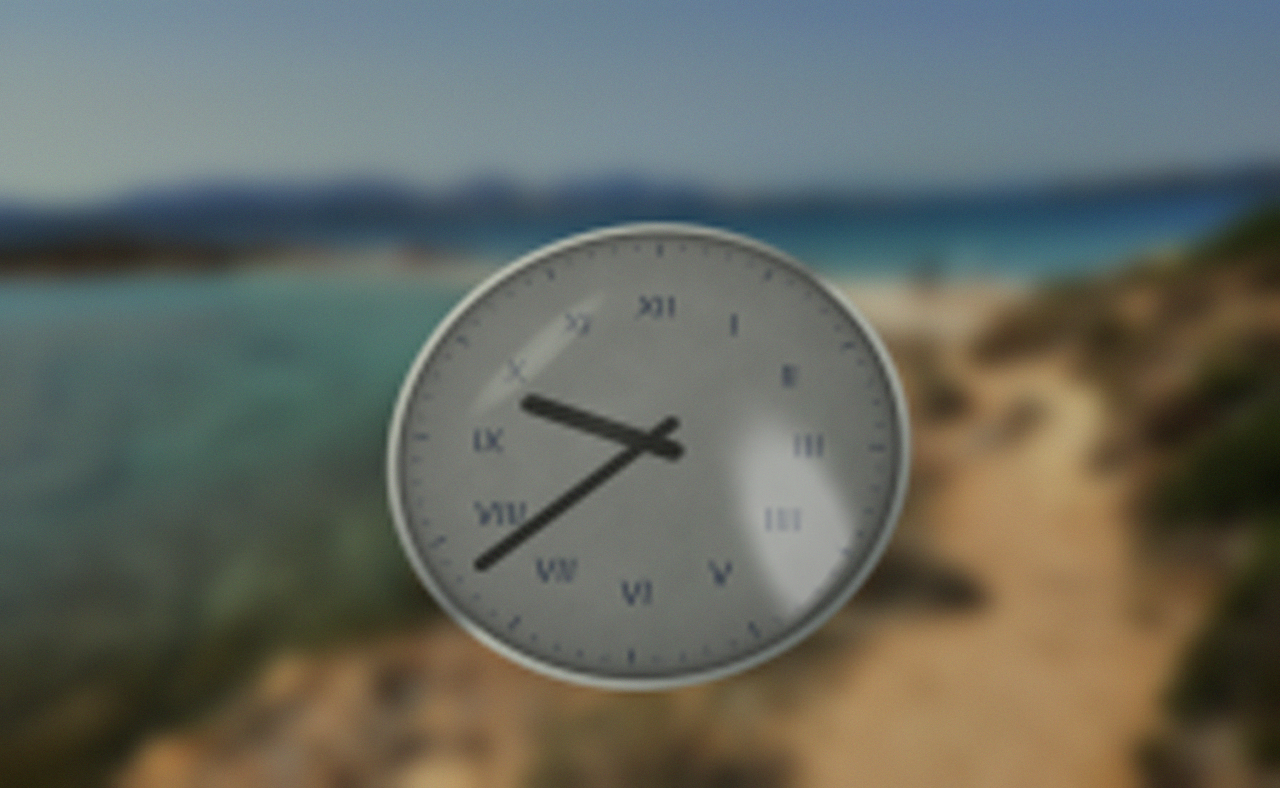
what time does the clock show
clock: 9:38
